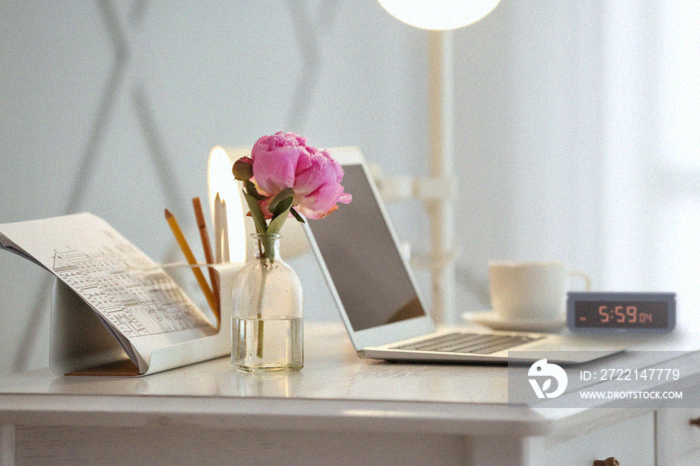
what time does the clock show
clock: 5:59
